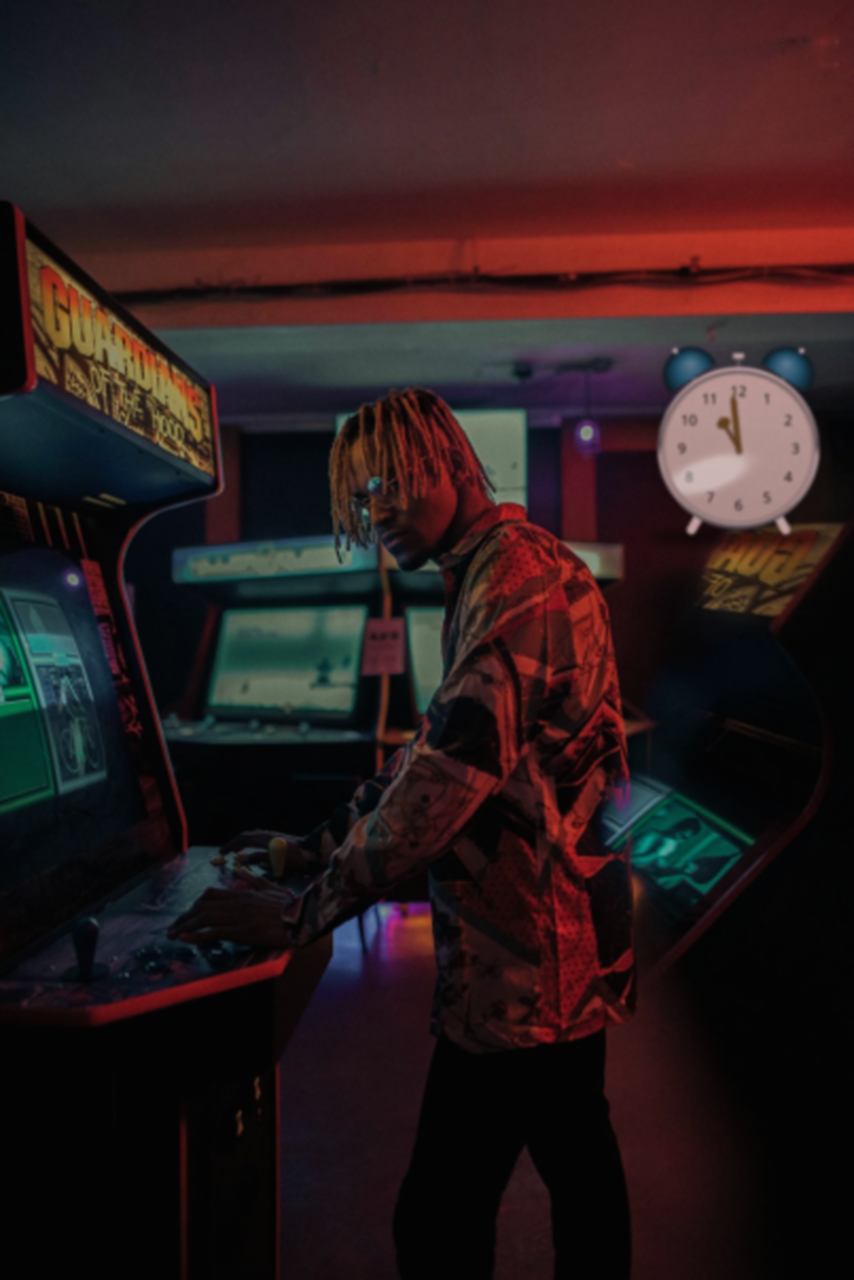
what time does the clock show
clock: 10:59
